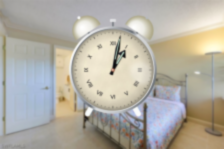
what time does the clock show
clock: 1:02
